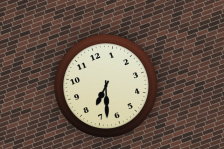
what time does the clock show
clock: 7:33
